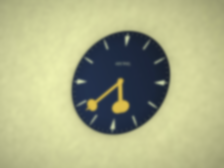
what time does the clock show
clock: 5:38
